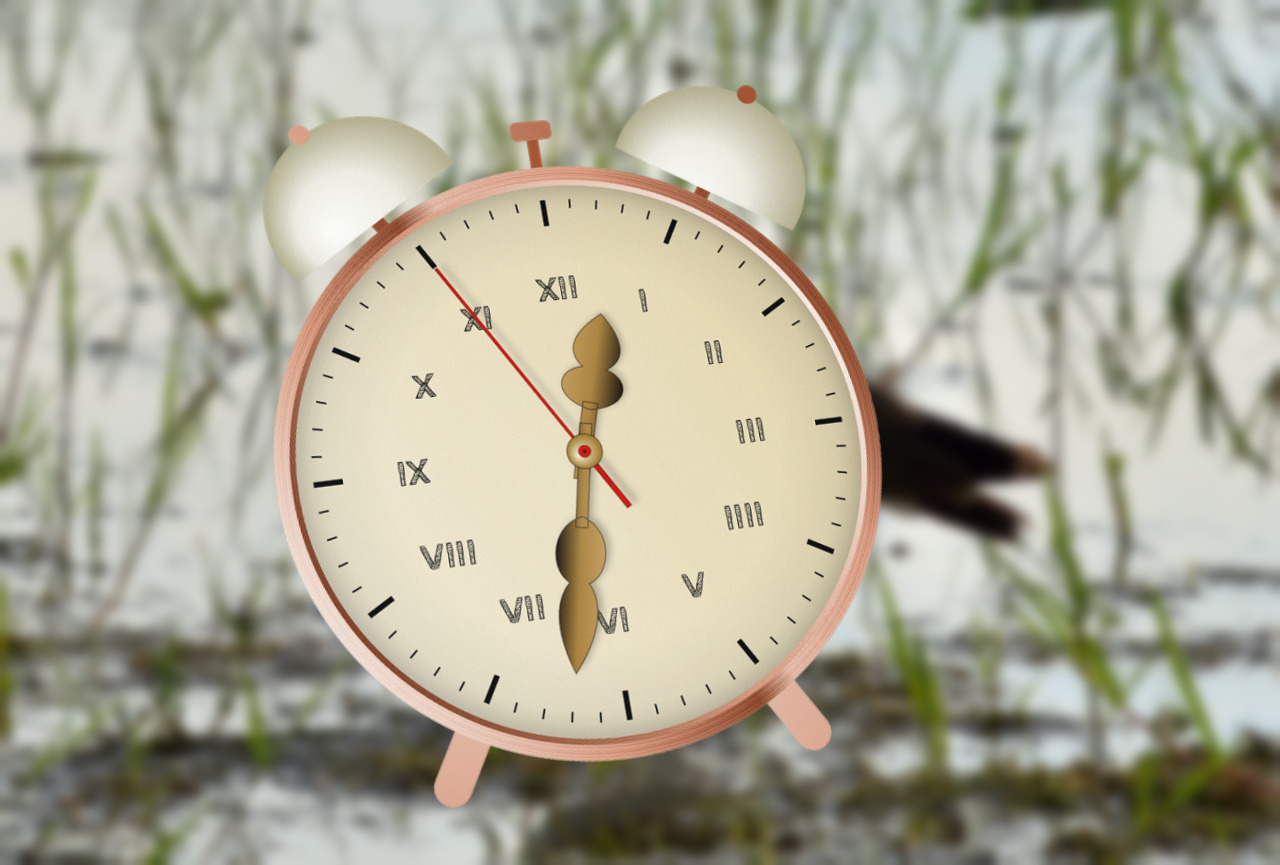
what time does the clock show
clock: 12:31:55
